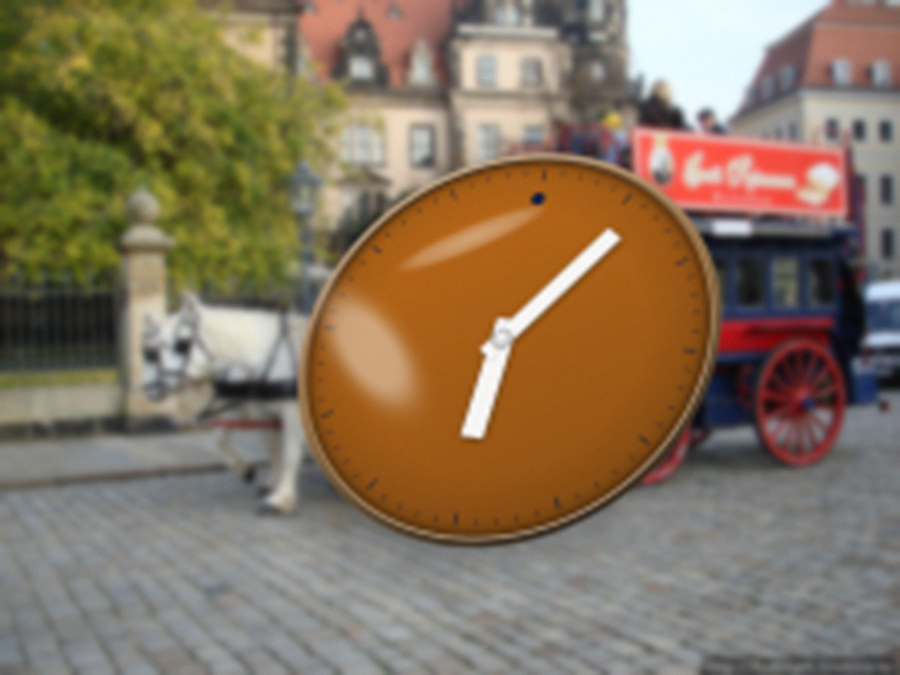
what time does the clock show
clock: 6:06
